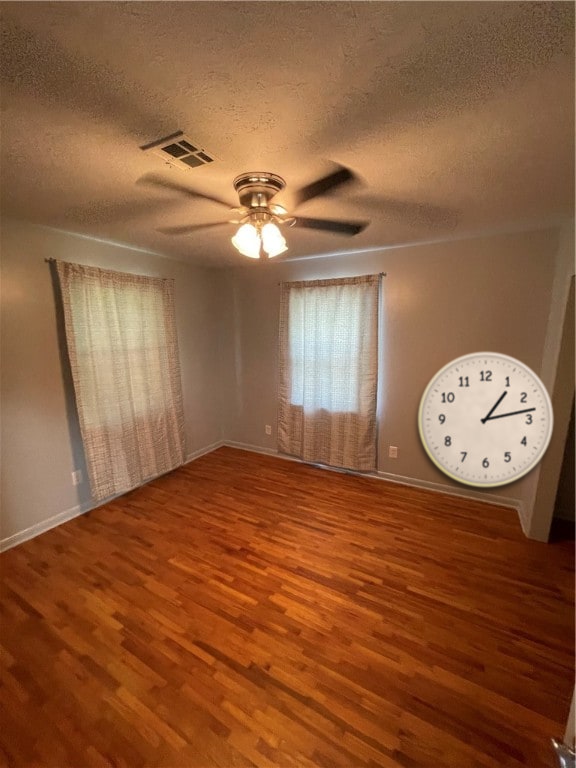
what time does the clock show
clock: 1:13
